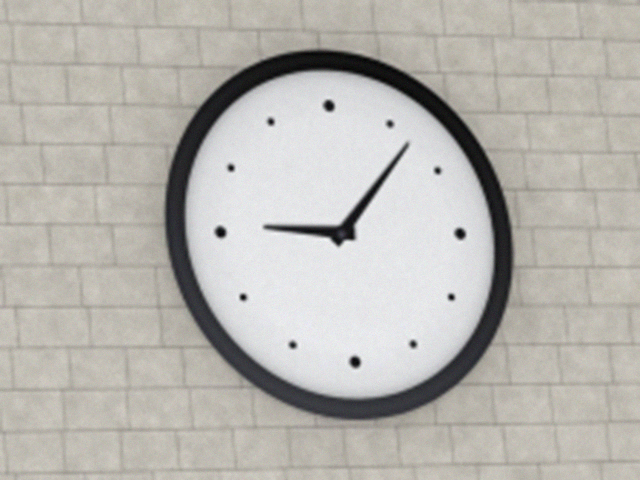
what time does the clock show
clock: 9:07
